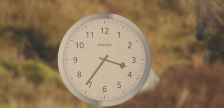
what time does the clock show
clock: 3:36
